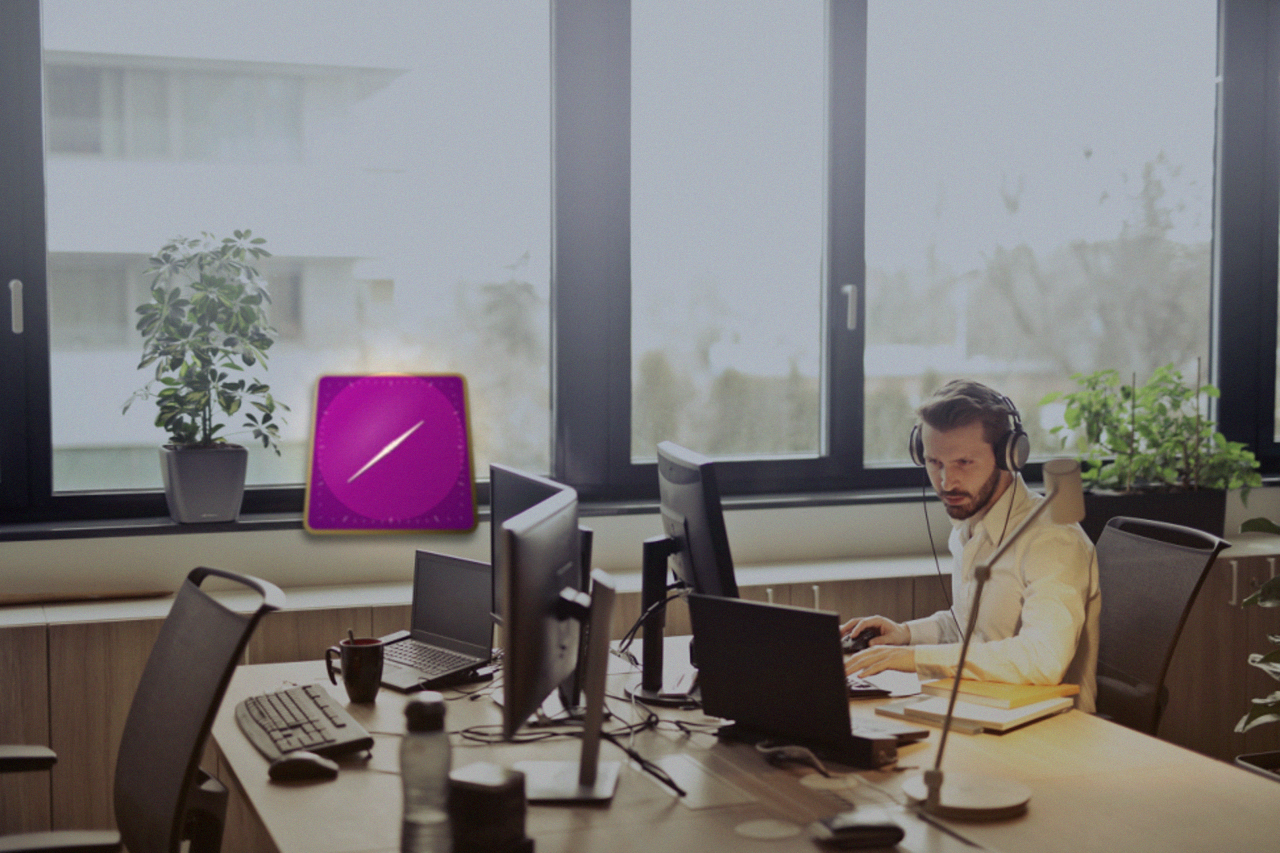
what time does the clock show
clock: 1:38
